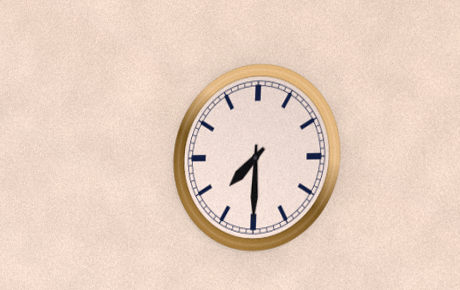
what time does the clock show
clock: 7:30
